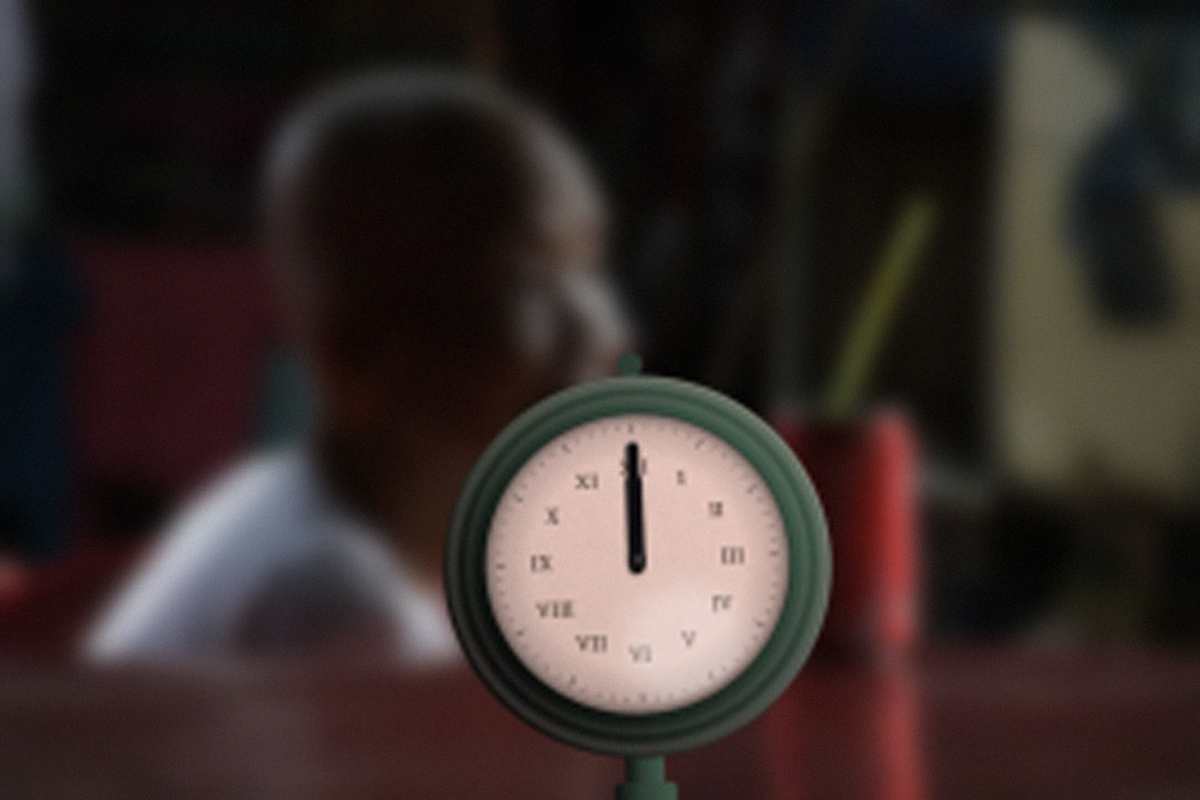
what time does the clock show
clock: 12:00
